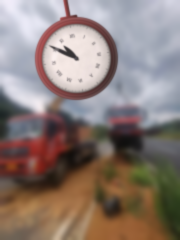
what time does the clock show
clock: 10:51
